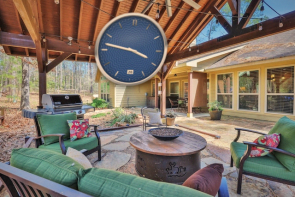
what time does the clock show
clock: 3:47
